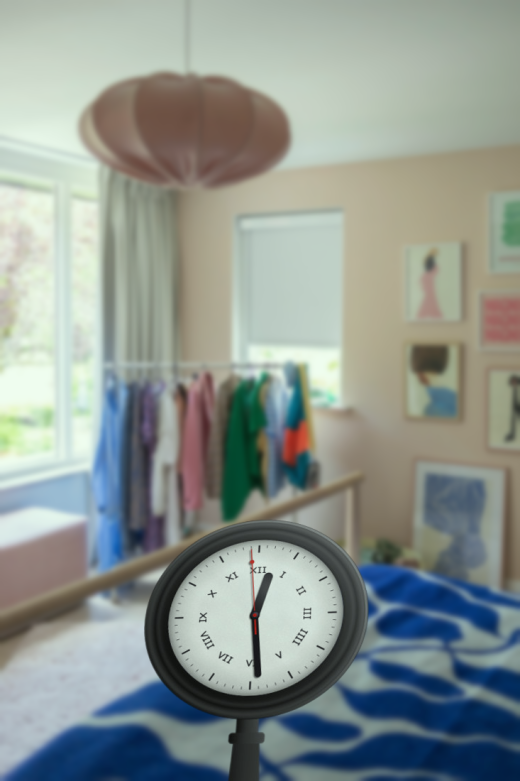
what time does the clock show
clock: 12:28:59
